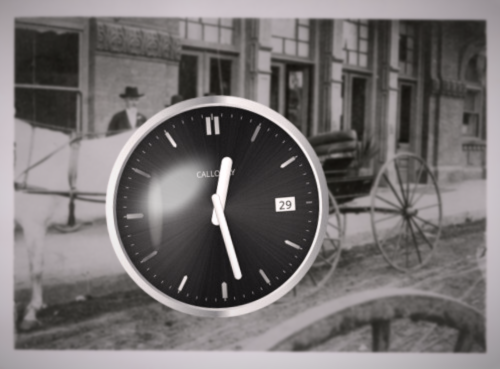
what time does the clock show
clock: 12:28
